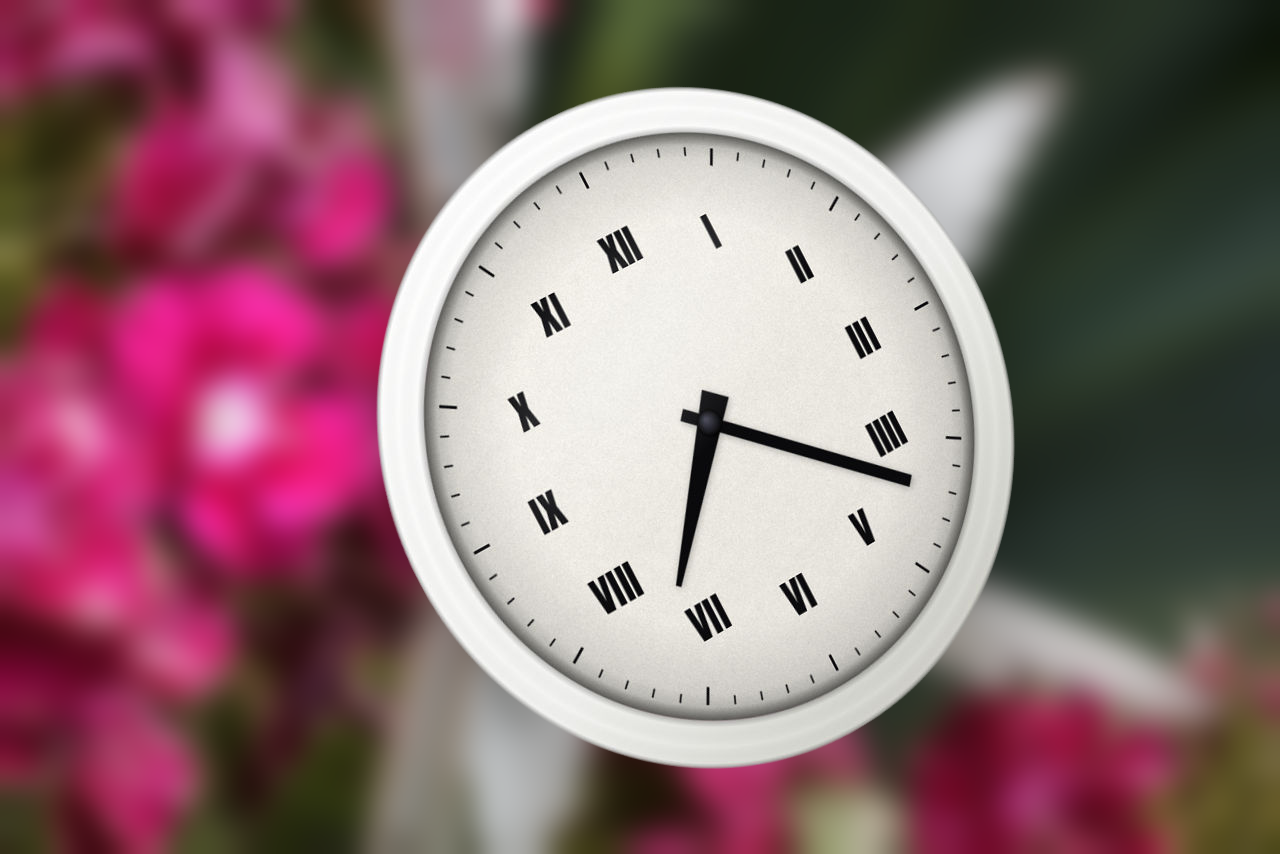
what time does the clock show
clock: 7:22
